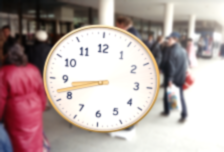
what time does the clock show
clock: 8:42
